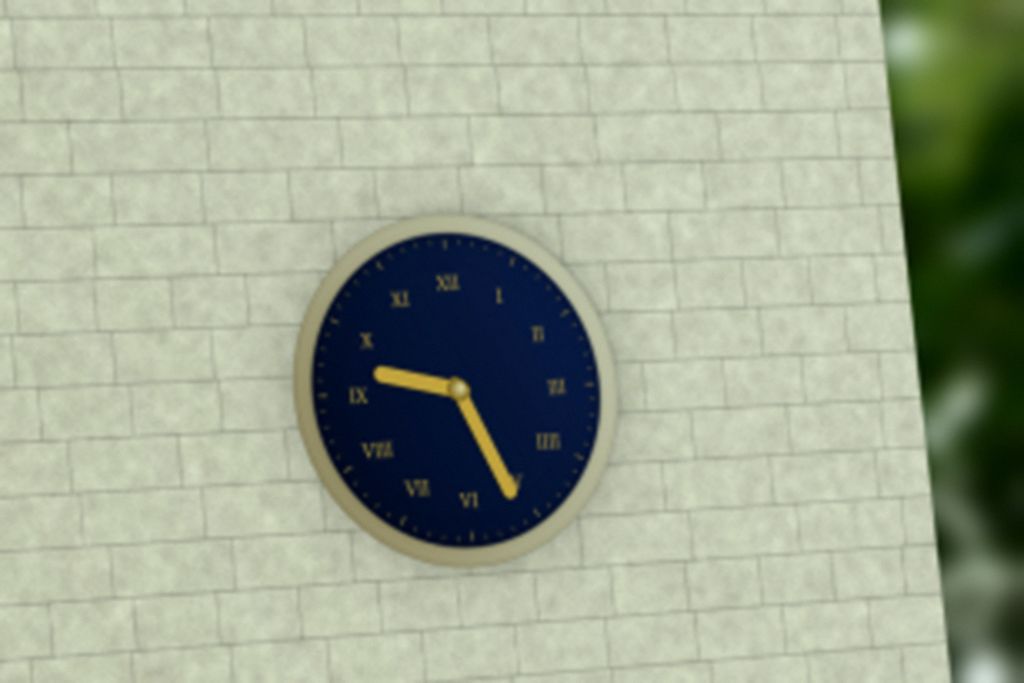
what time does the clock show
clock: 9:26
